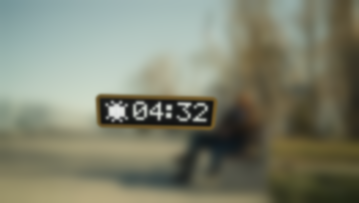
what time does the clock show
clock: 4:32
